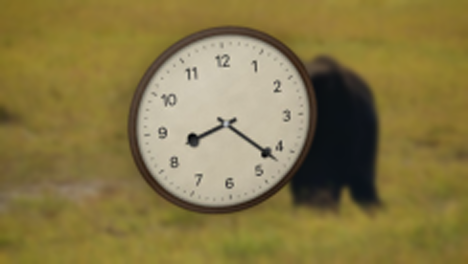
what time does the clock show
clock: 8:22
